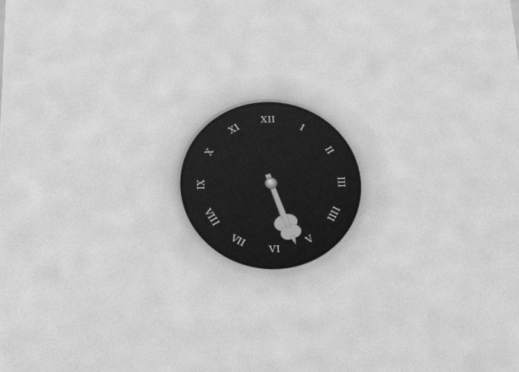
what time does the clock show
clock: 5:27
